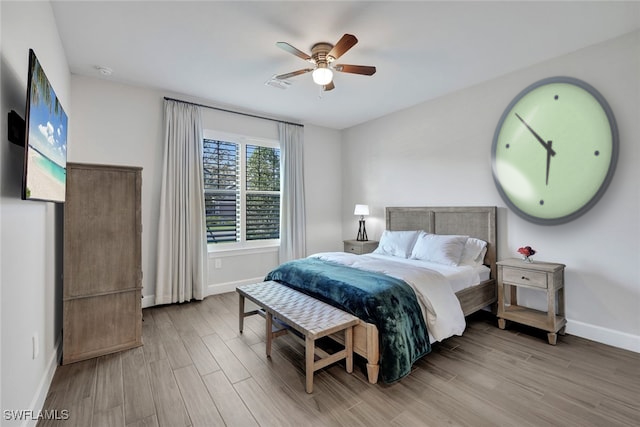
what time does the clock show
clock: 5:51
